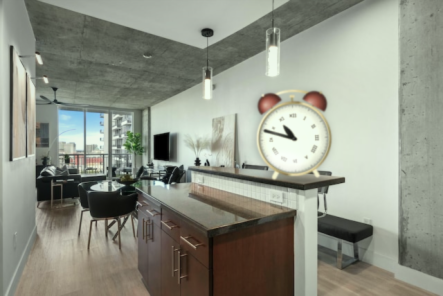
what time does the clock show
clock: 10:48
